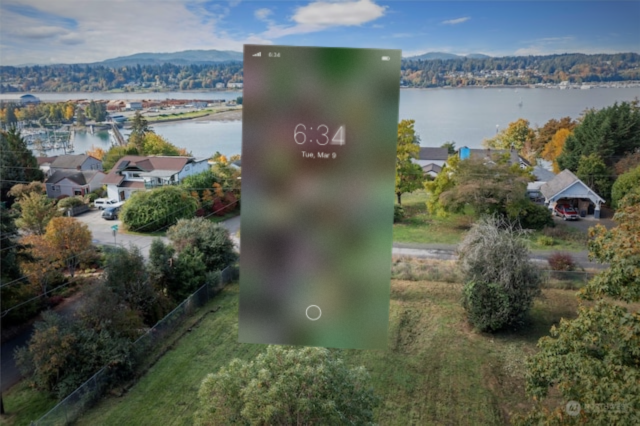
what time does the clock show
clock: 6:34
